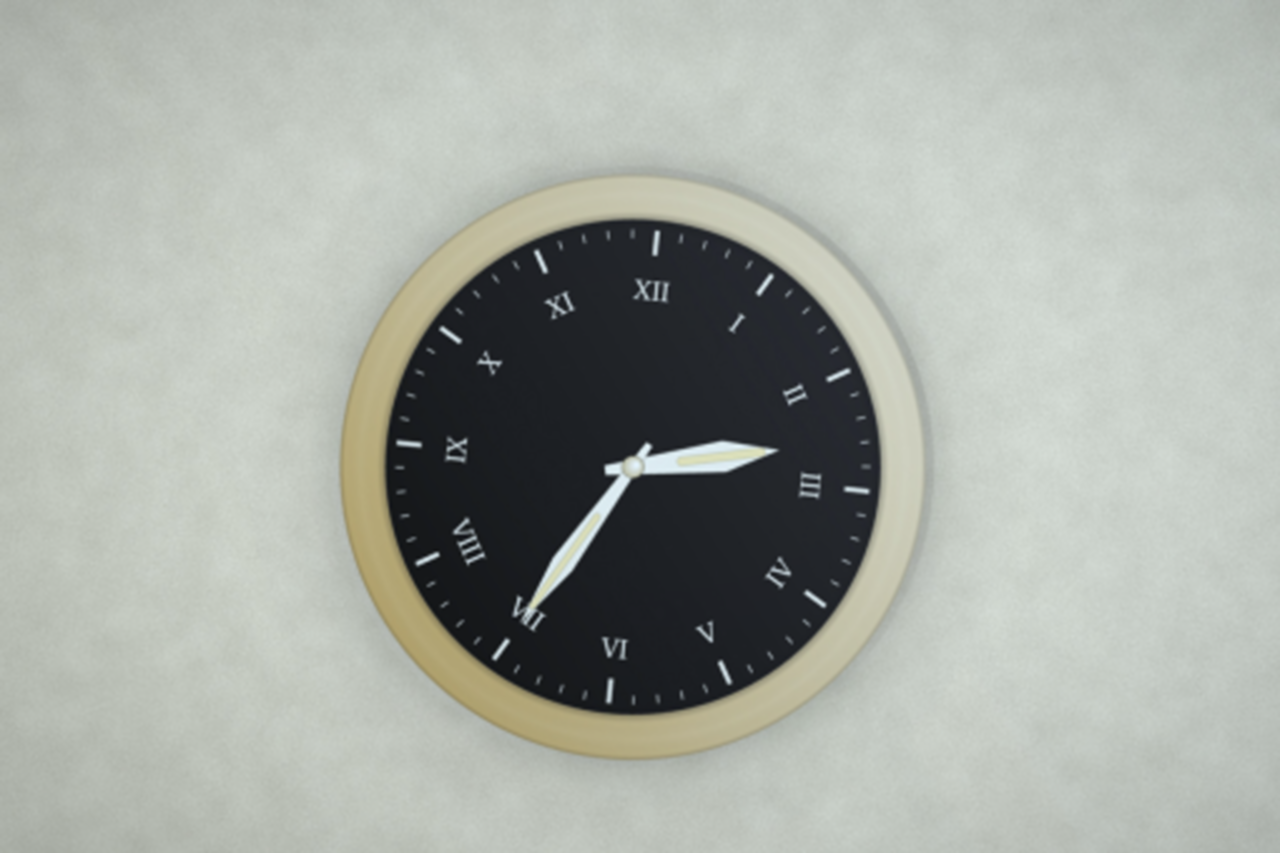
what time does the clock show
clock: 2:35
